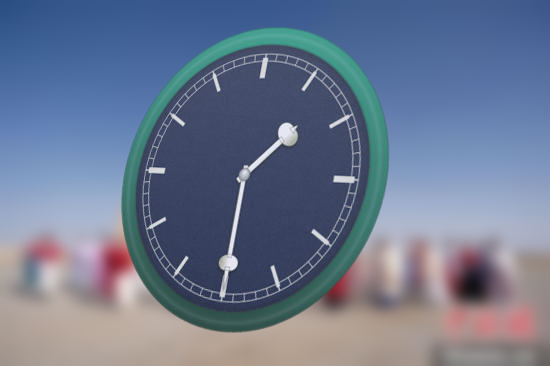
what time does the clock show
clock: 1:30
